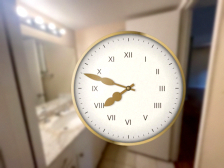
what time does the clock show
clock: 7:48
